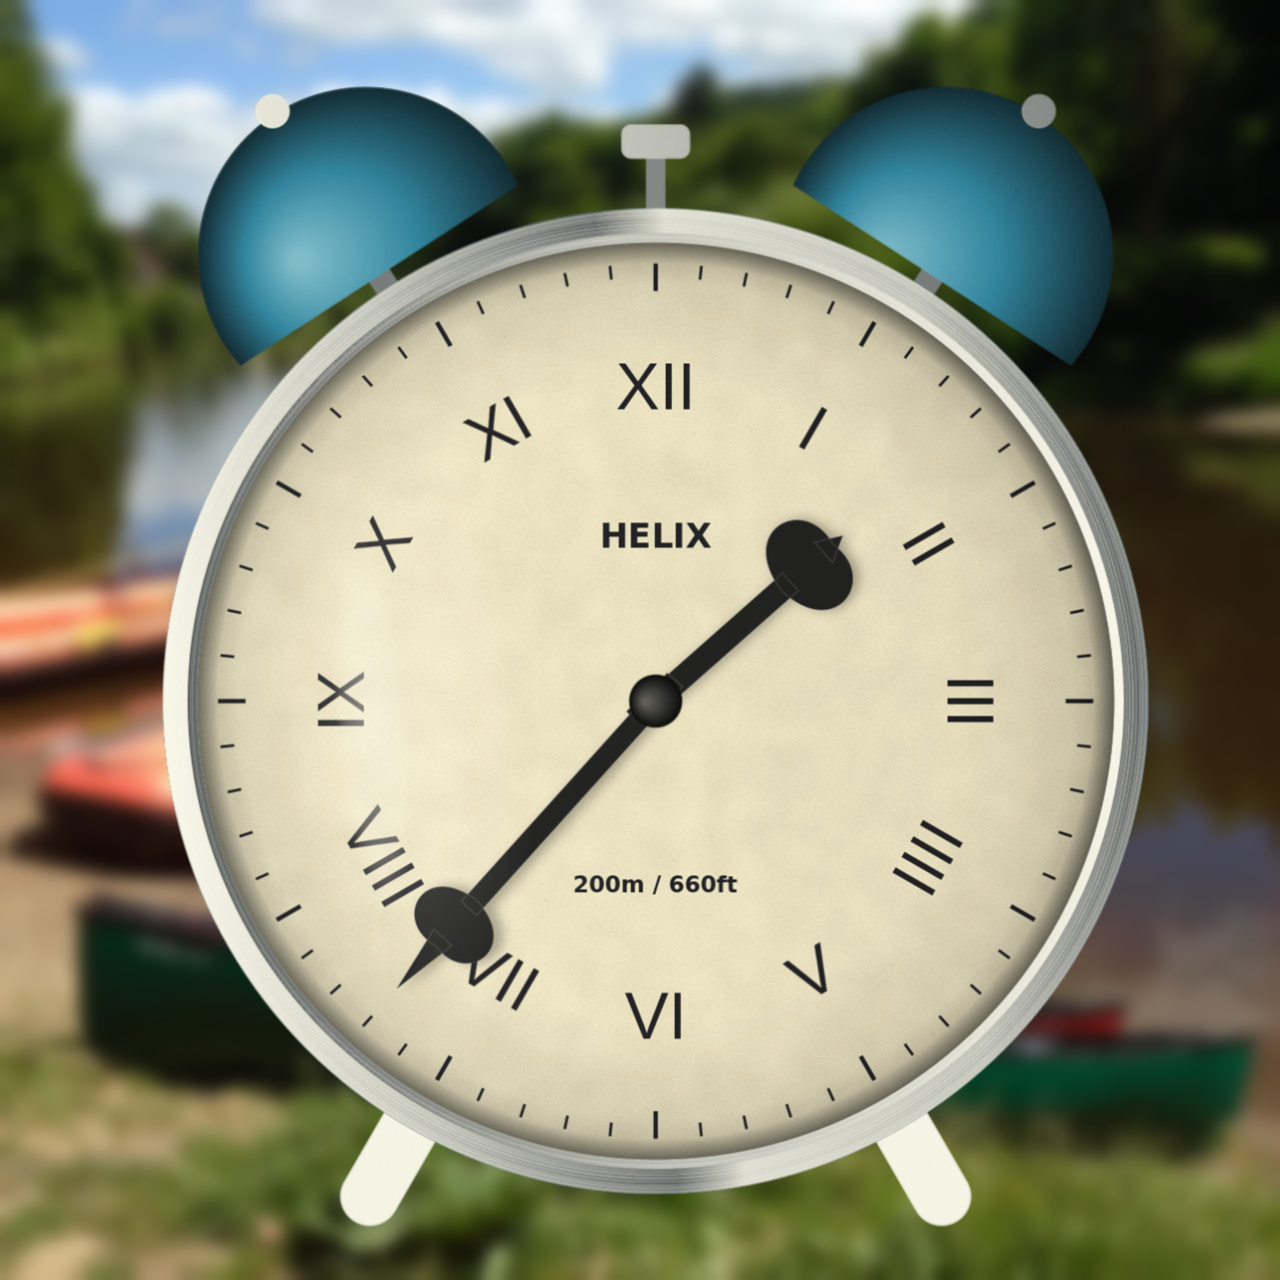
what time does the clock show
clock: 1:37
